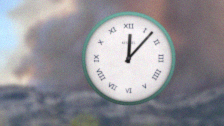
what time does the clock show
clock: 12:07
